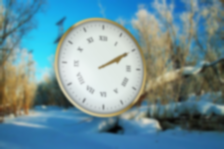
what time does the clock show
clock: 2:10
